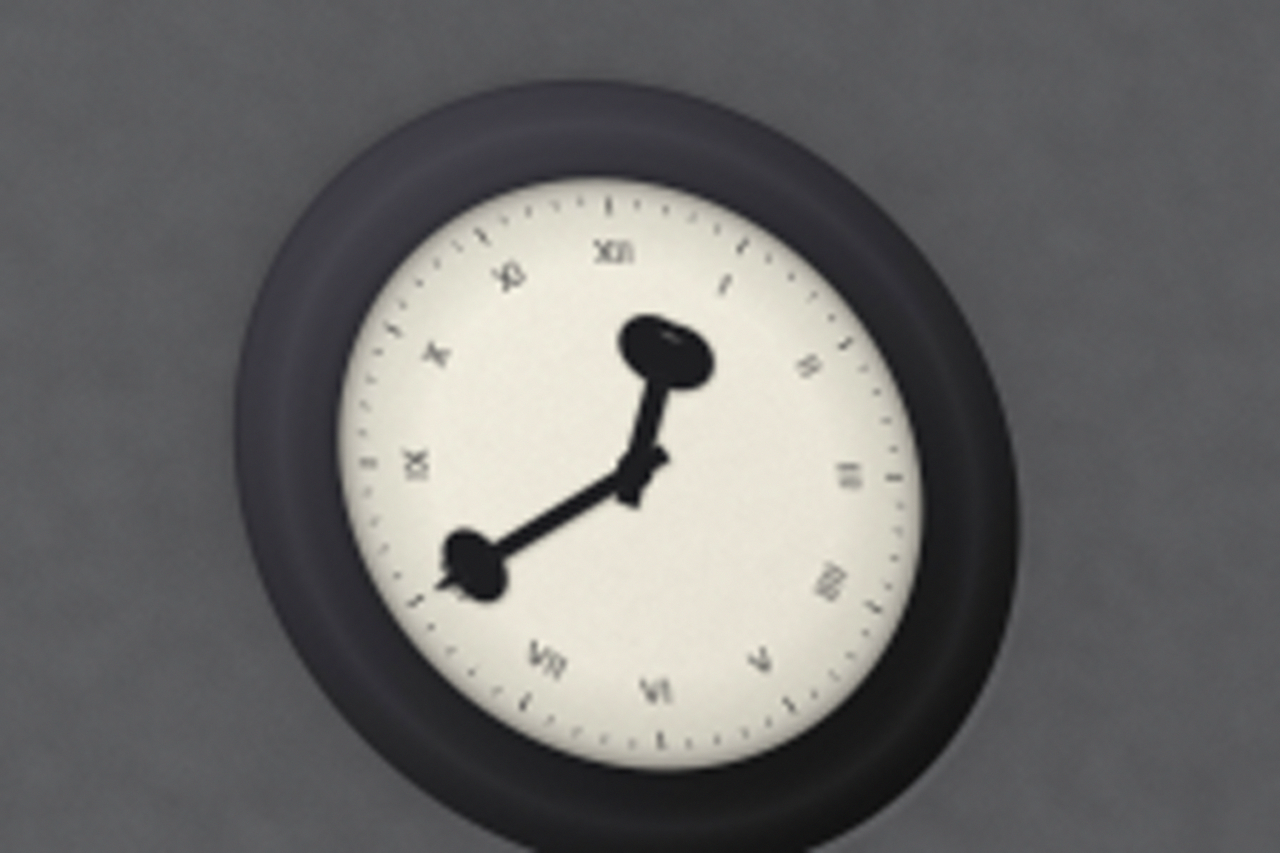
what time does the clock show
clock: 12:40
